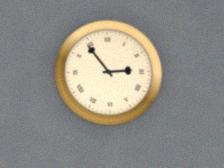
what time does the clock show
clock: 2:54
